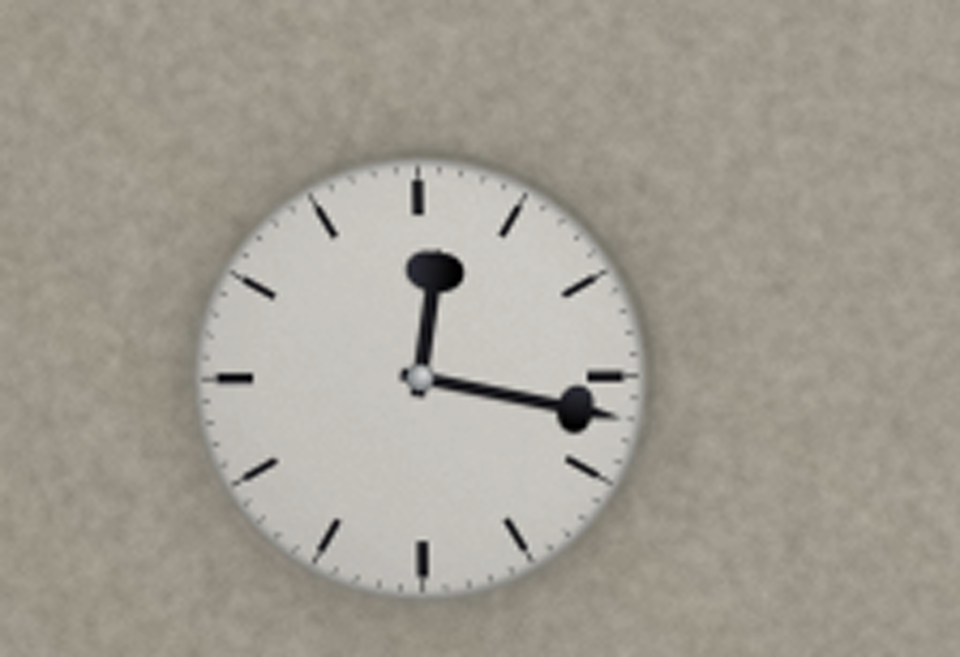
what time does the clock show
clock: 12:17
